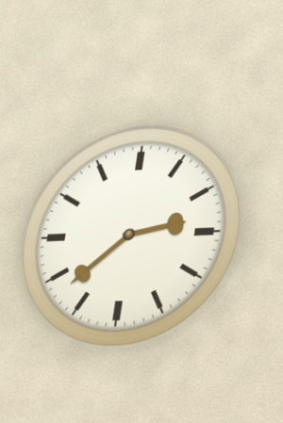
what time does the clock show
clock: 2:38
